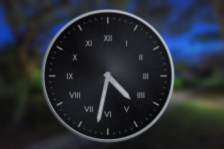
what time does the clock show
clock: 4:32
